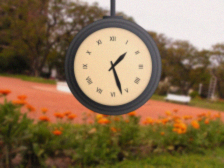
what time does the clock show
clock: 1:27
